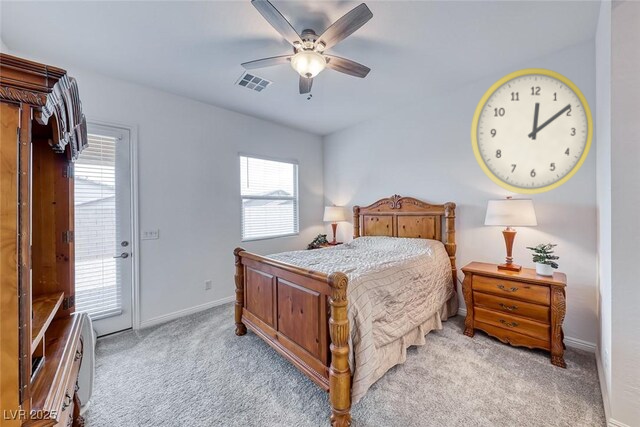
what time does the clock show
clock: 12:09
